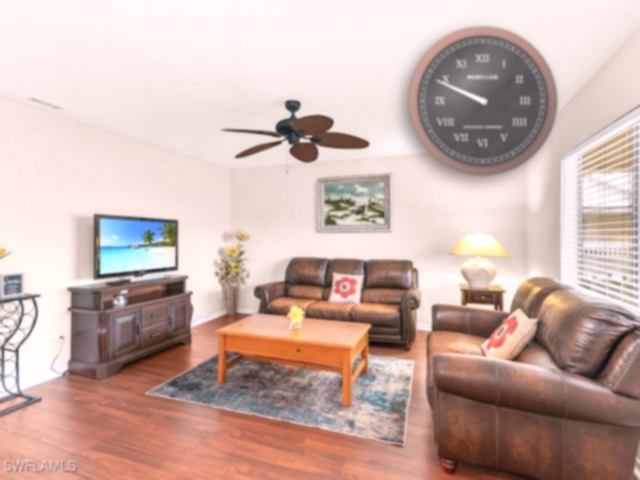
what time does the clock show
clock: 9:49
